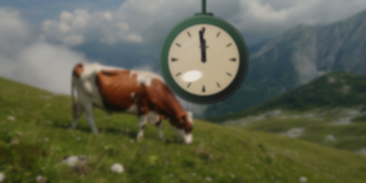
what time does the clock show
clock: 11:59
